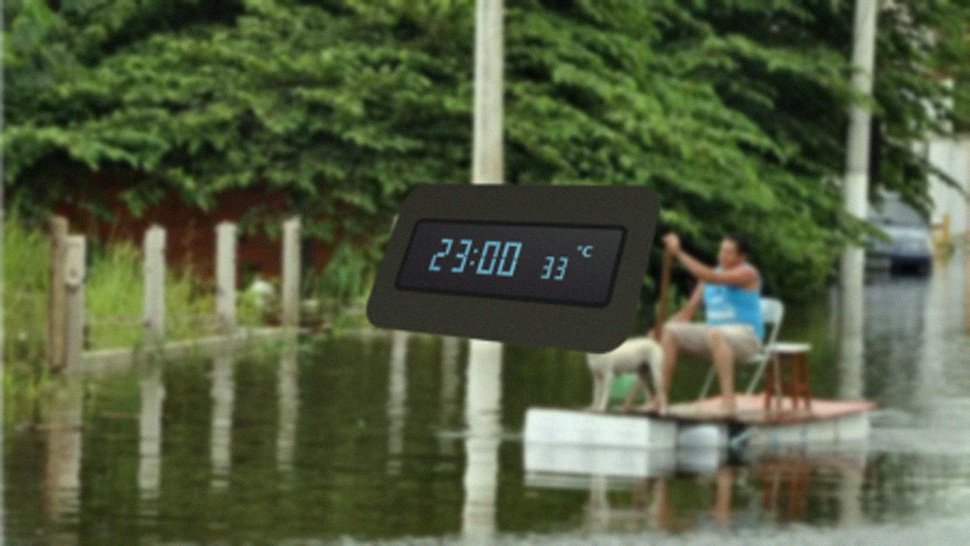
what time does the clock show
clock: 23:00
